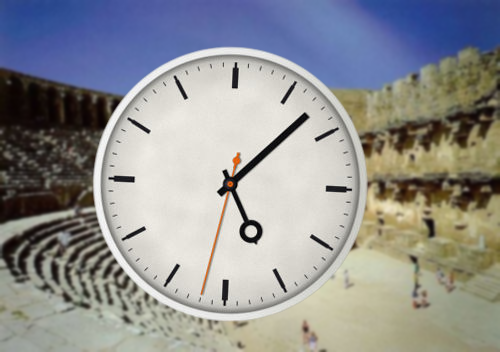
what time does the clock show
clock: 5:07:32
